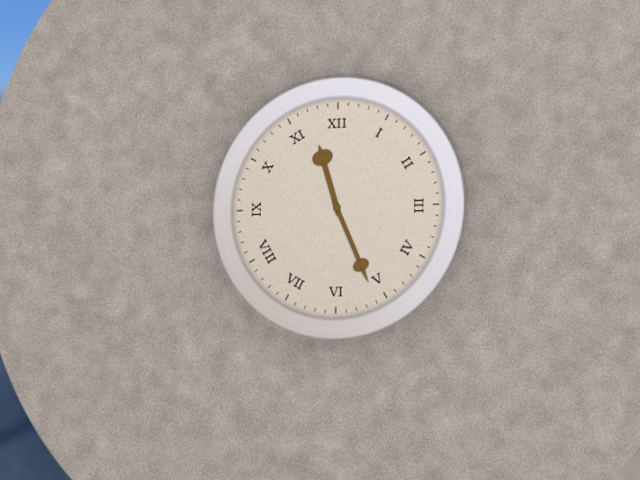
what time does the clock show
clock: 11:26
